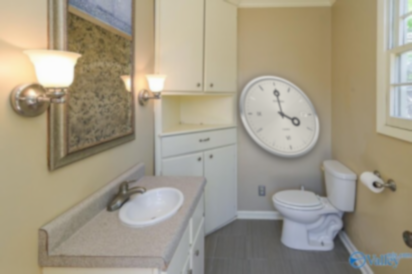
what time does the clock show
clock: 4:00
